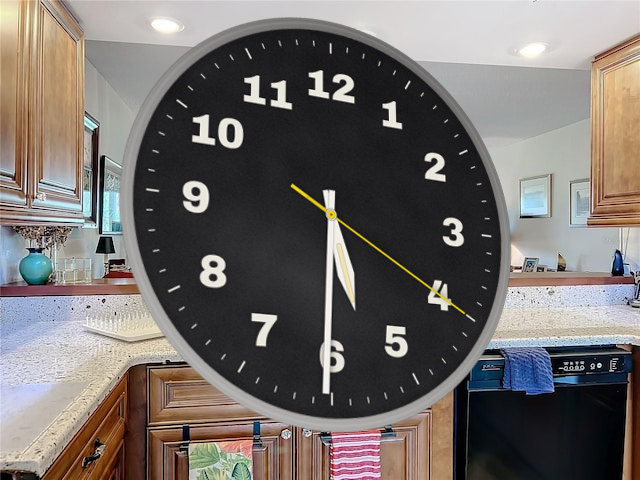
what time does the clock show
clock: 5:30:20
